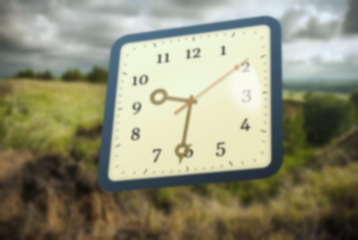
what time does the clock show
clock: 9:31:09
